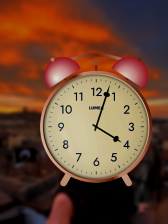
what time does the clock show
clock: 4:03
